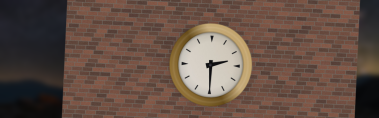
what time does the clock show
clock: 2:30
